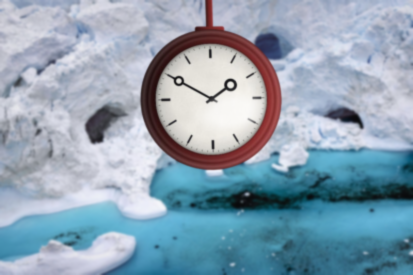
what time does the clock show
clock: 1:50
